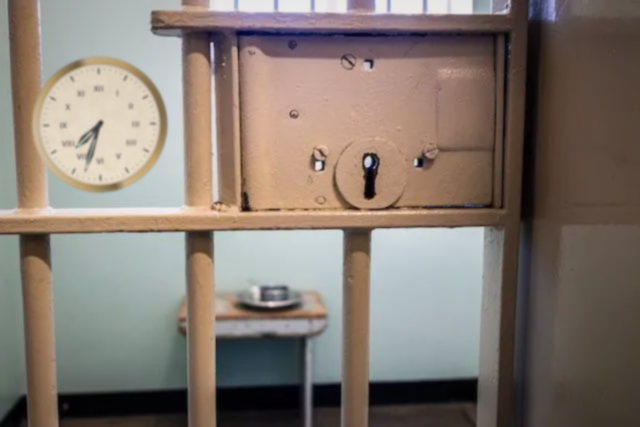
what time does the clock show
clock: 7:33
